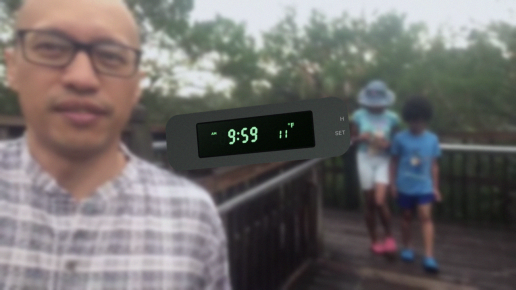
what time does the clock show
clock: 9:59
